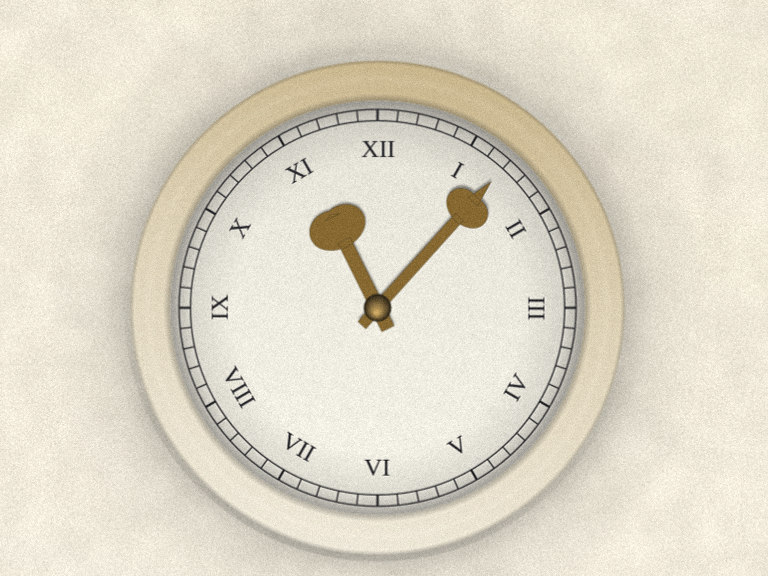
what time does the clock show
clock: 11:07
